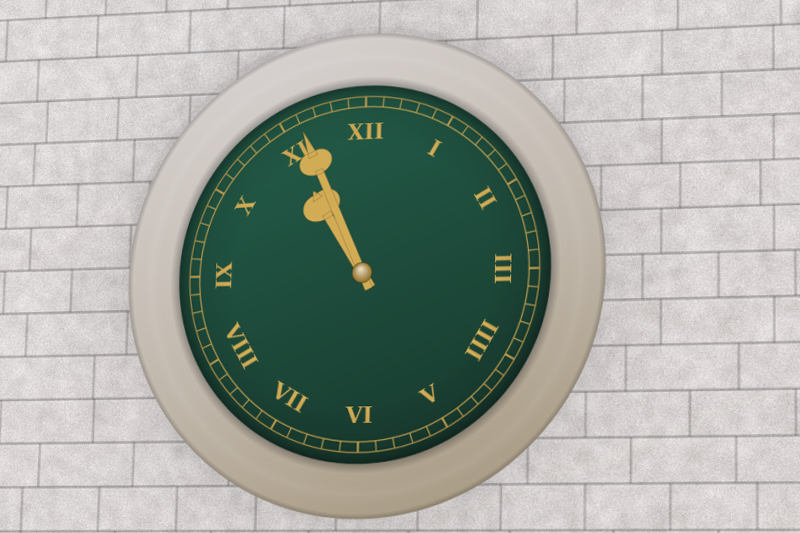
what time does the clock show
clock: 10:56
